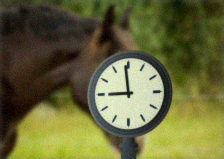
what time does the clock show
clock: 8:59
